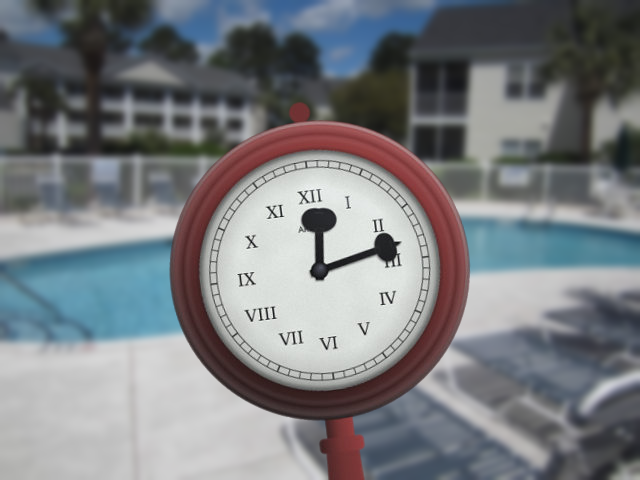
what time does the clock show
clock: 12:13
